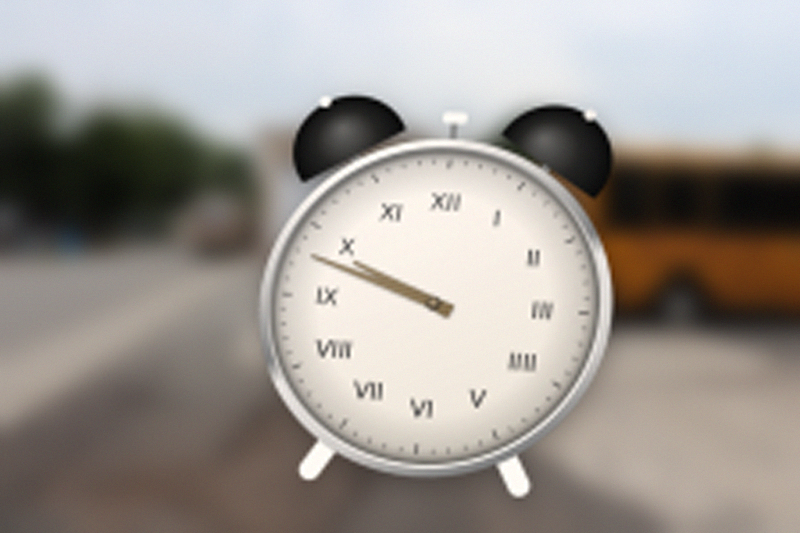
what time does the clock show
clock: 9:48
